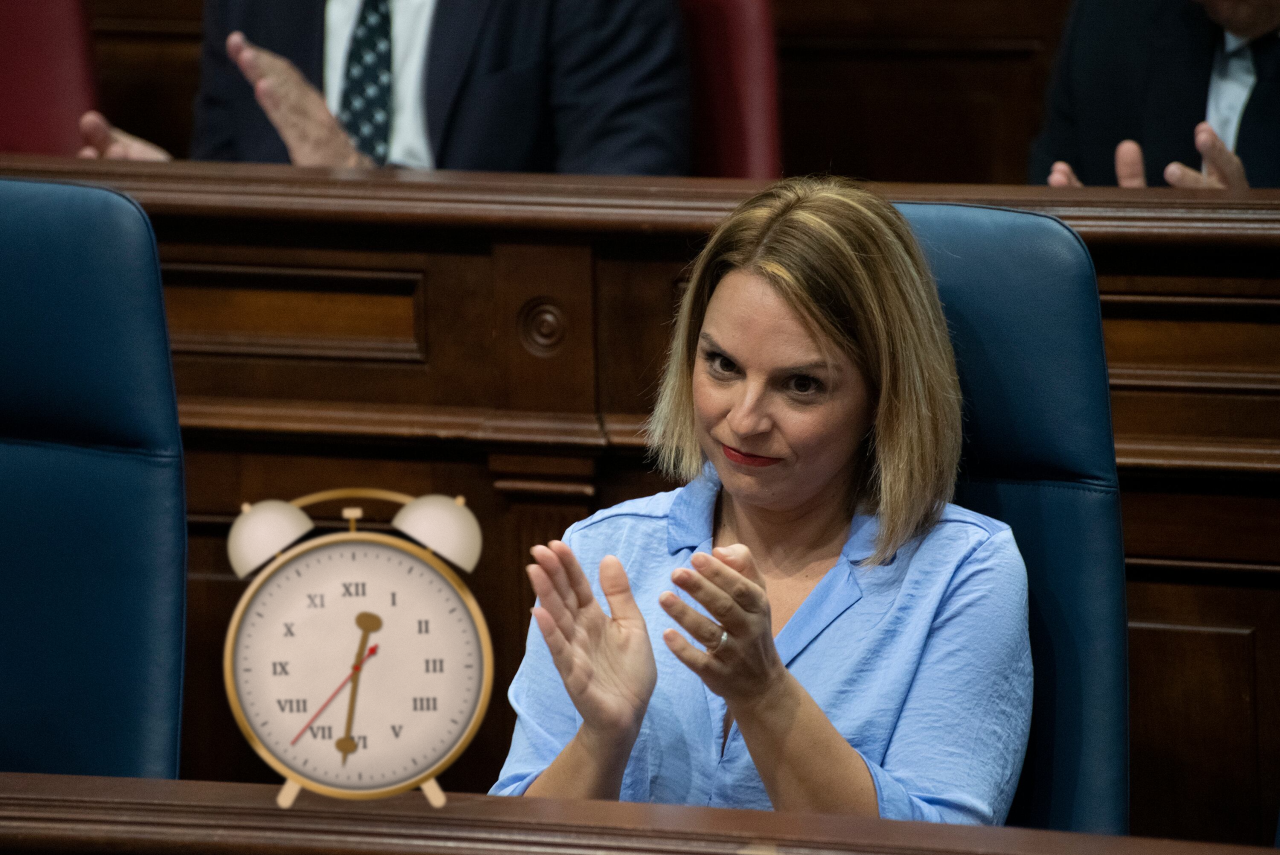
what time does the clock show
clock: 12:31:37
